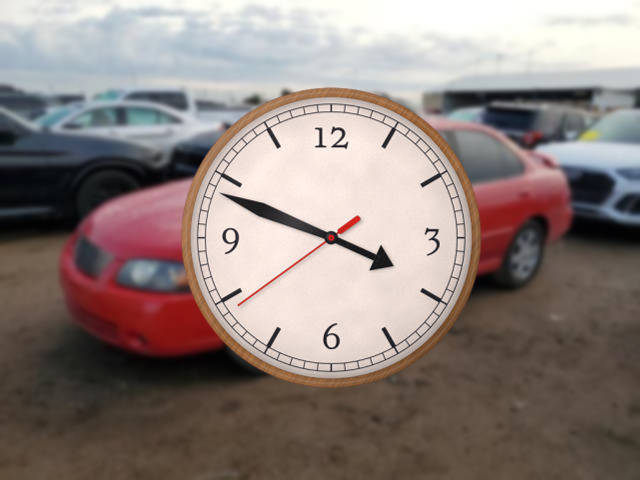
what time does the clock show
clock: 3:48:39
